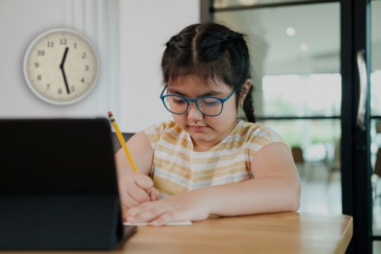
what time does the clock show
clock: 12:27
